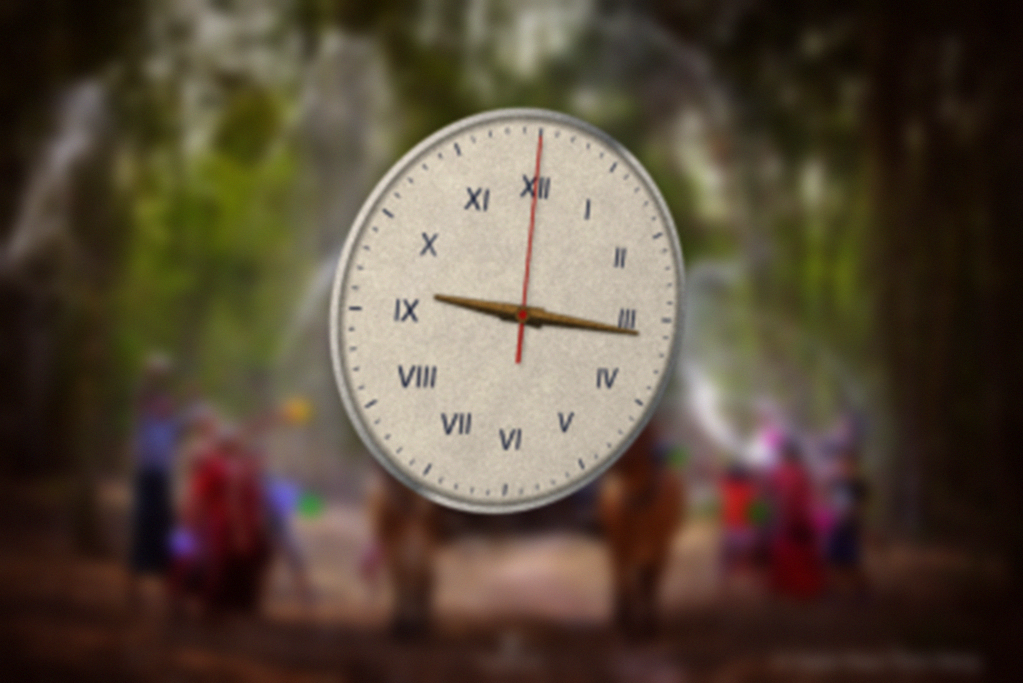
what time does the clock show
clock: 9:16:00
